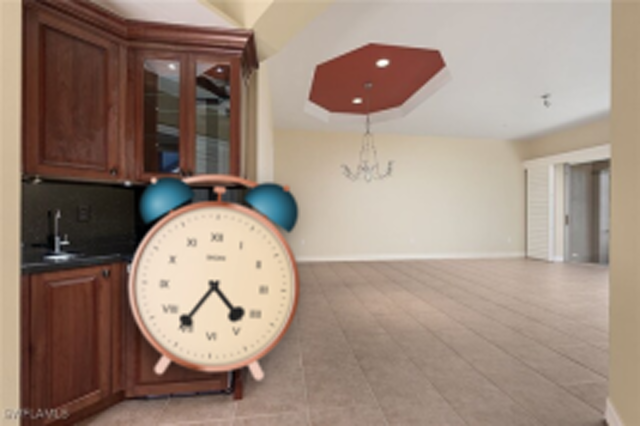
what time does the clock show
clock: 4:36
